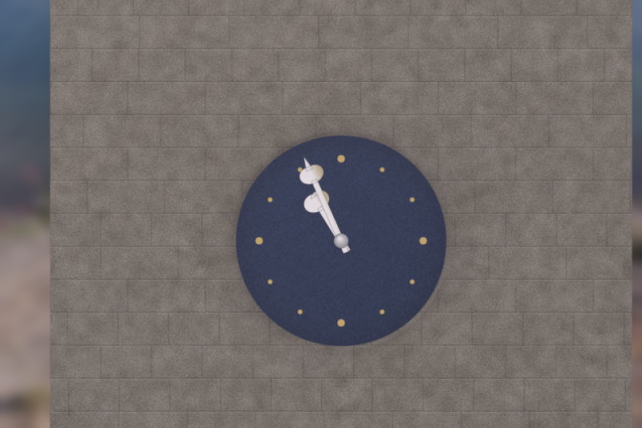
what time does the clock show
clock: 10:56
